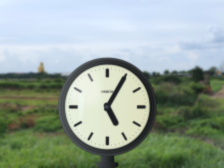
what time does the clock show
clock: 5:05
